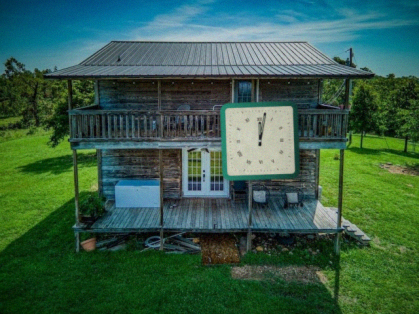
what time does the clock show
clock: 12:02
